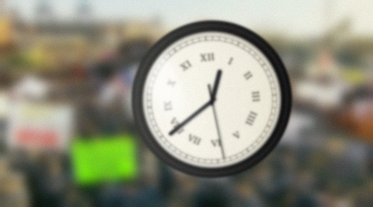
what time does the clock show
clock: 12:39:29
